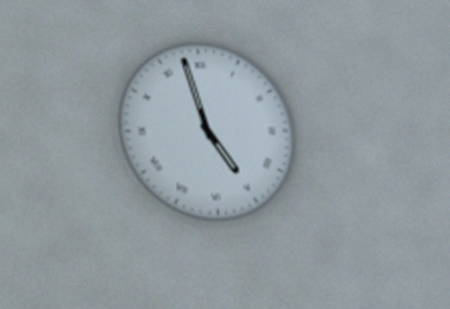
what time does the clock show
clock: 4:58
